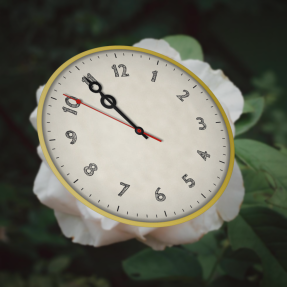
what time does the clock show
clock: 10:54:51
